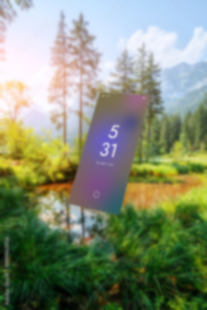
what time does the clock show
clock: 5:31
